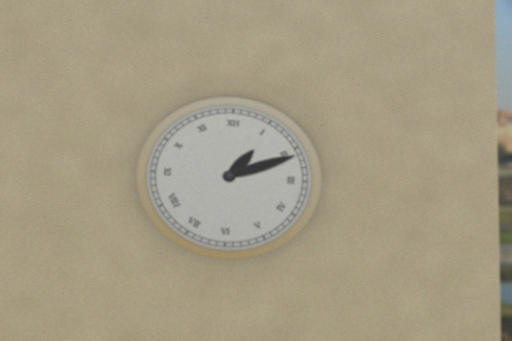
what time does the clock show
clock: 1:11
